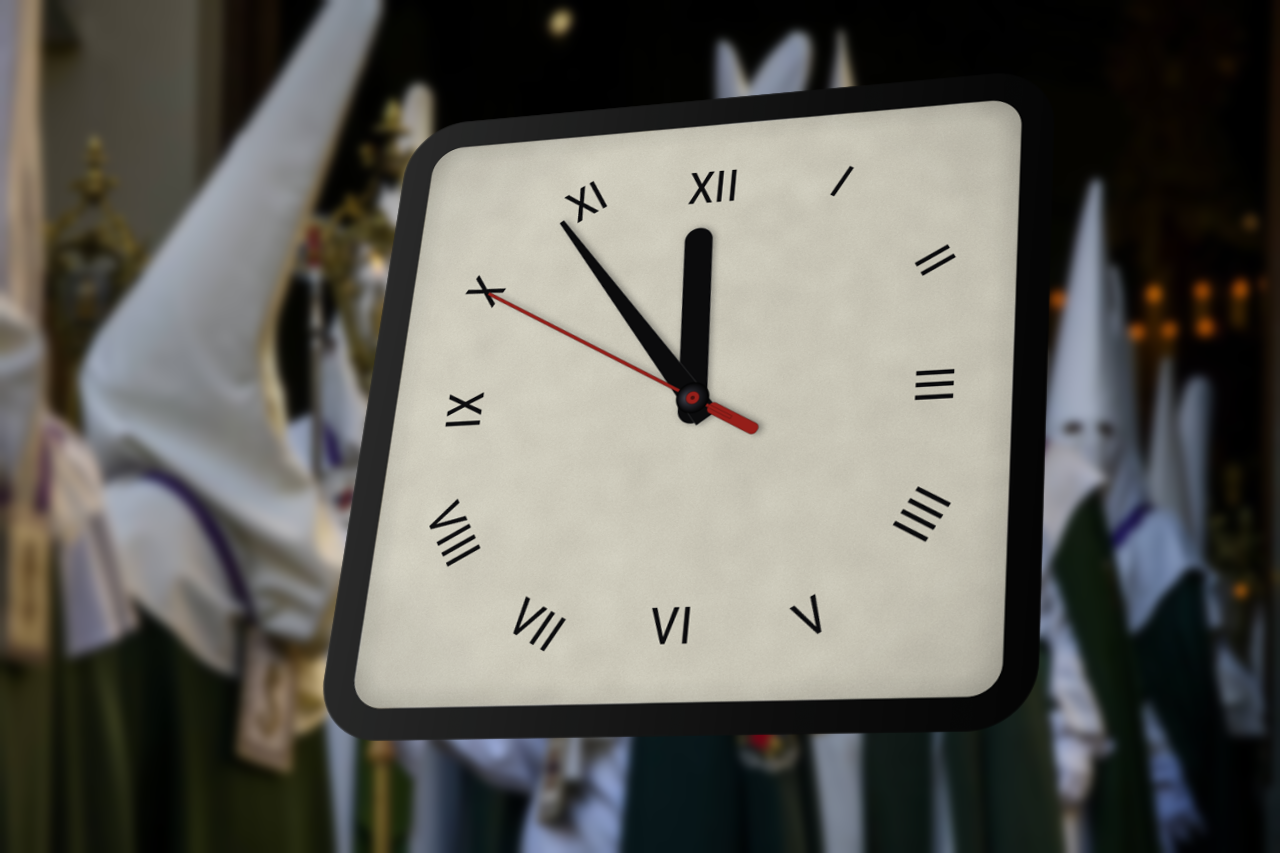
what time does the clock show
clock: 11:53:50
